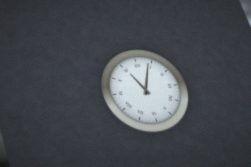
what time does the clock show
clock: 11:04
